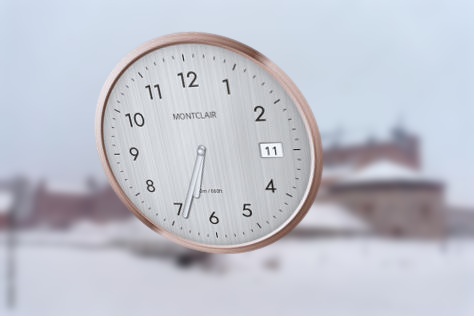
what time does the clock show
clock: 6:34
